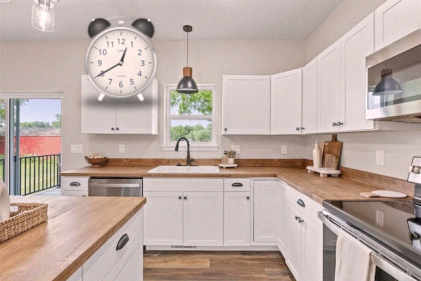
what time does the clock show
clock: 12:40
